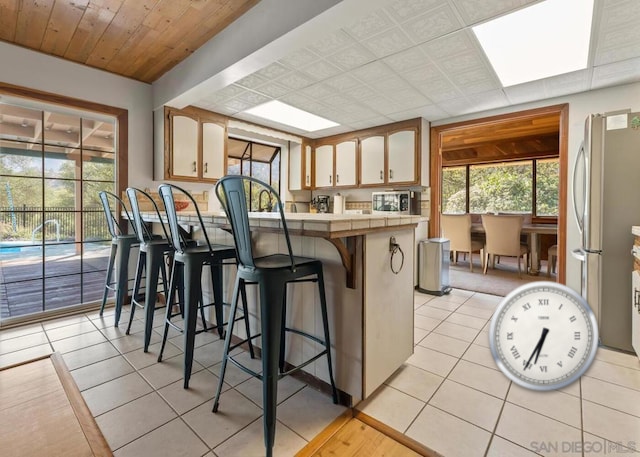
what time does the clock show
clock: 6:35
